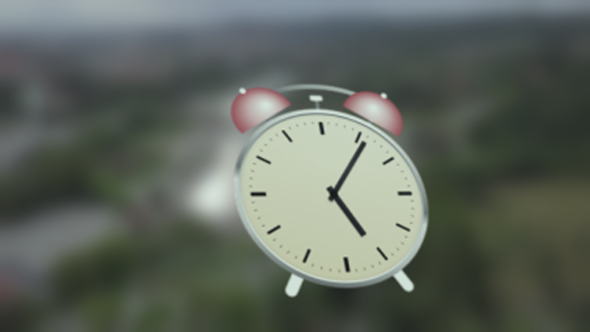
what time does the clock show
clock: 5:06
